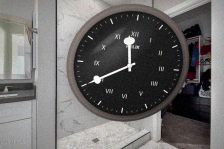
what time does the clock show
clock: 11:40
